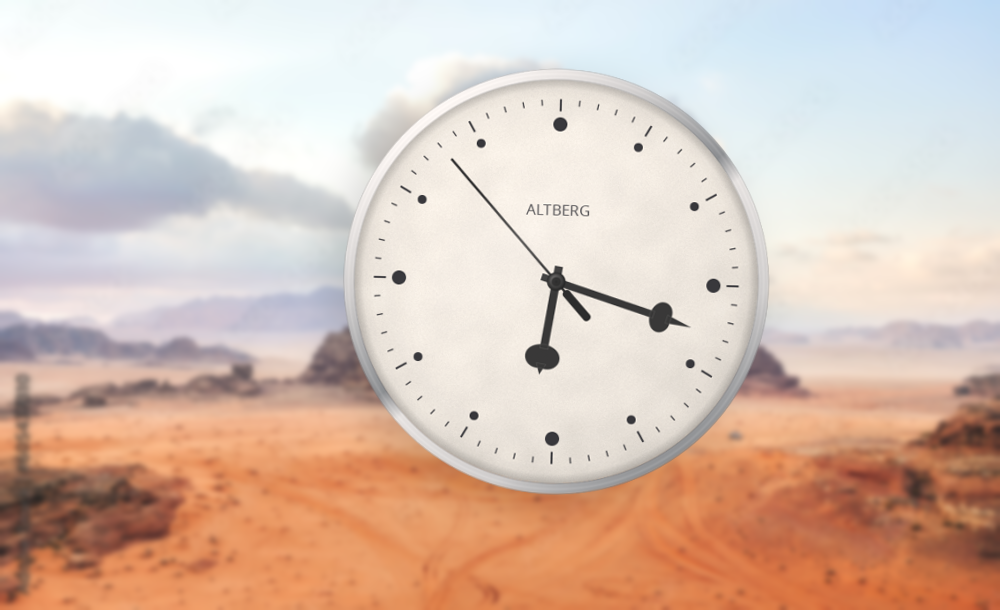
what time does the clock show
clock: 6:17:53
